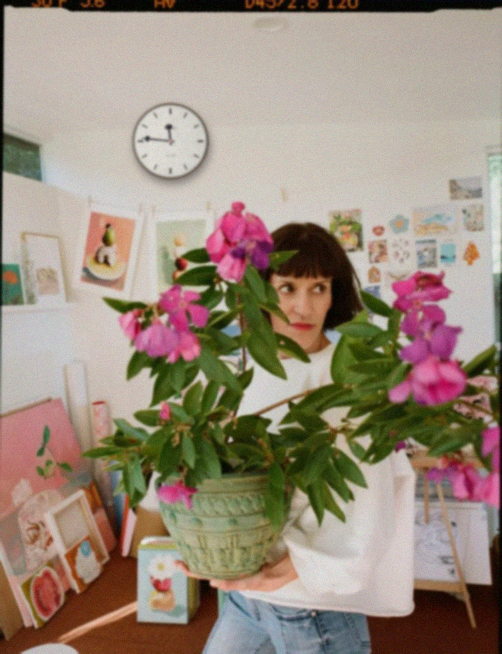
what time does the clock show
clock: 11:46
